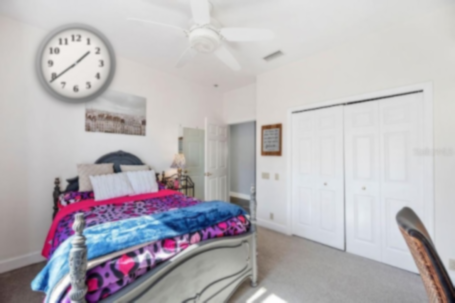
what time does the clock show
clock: 1:39
